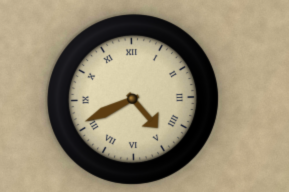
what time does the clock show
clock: 4:41
